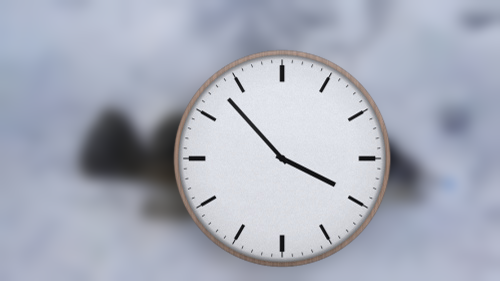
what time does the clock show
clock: 3:53
